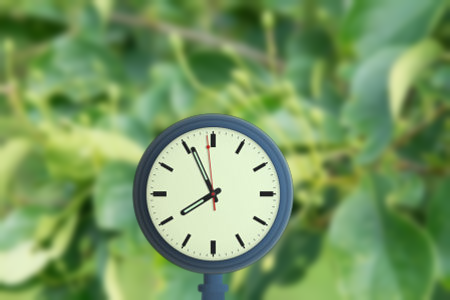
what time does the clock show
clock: 7:55:59
